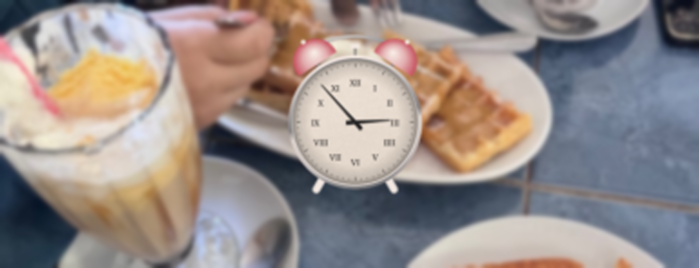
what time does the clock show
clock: 2:53
